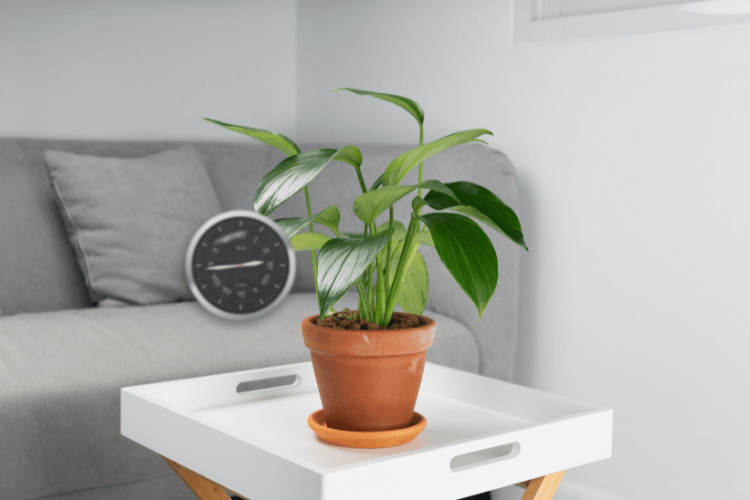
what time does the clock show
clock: 2:44
